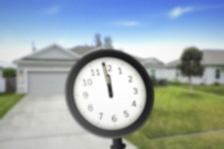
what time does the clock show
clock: 11:59
